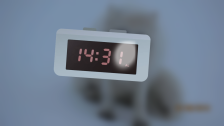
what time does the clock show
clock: 14:31
